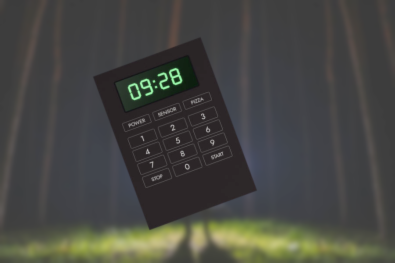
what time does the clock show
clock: 9:28
